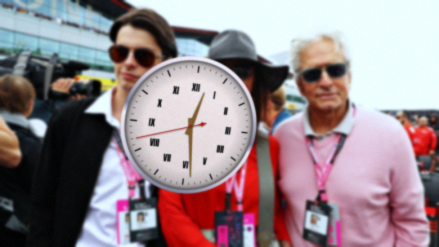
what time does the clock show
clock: 12:28:42
